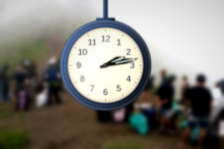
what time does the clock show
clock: 2:13
